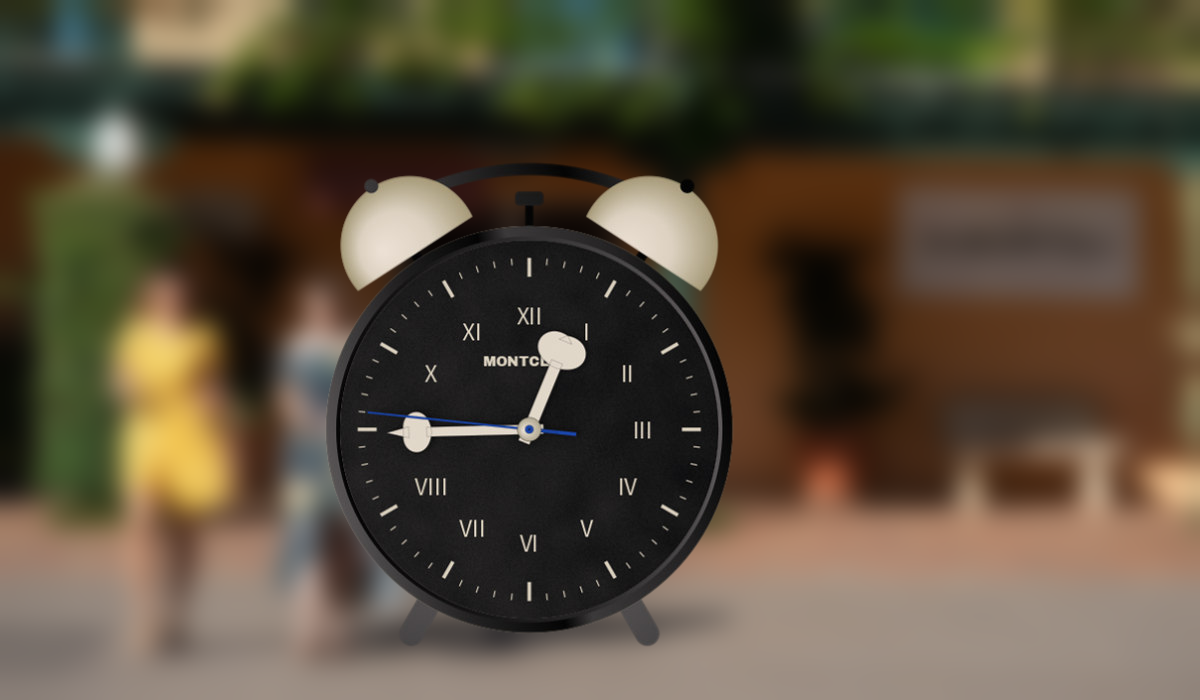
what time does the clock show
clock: 12:44:46
